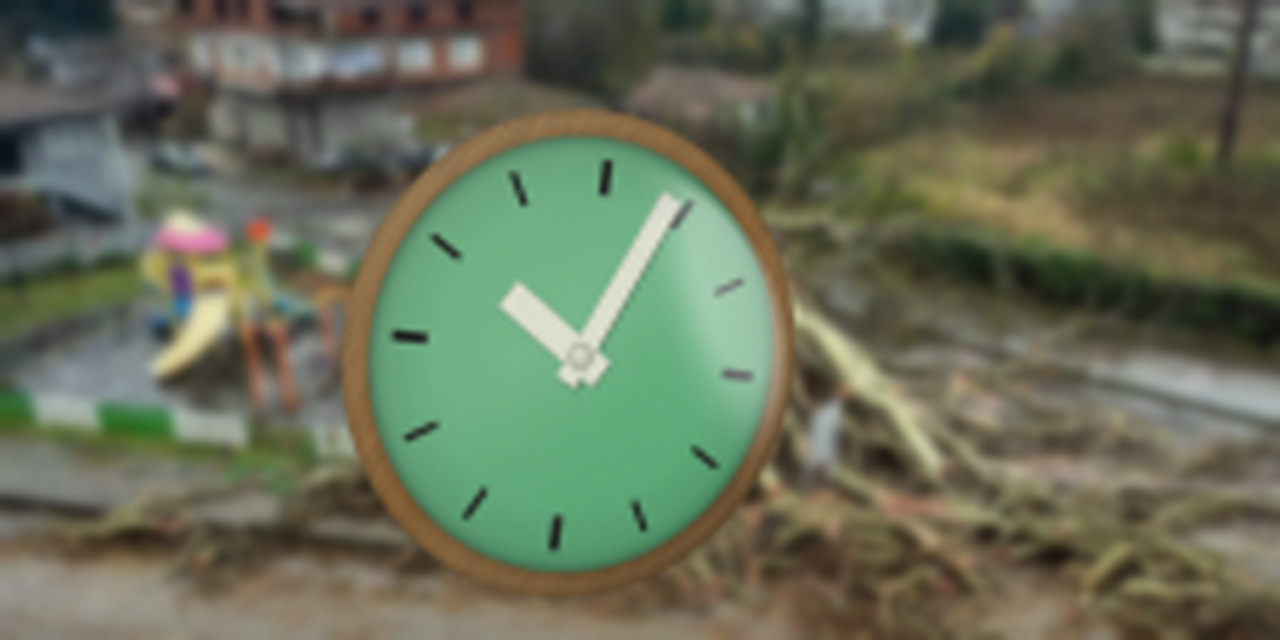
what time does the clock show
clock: 10:04
